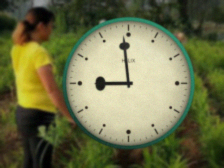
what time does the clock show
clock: 8:59
